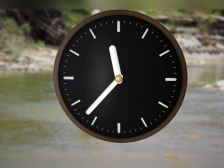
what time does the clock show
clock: 11:37
